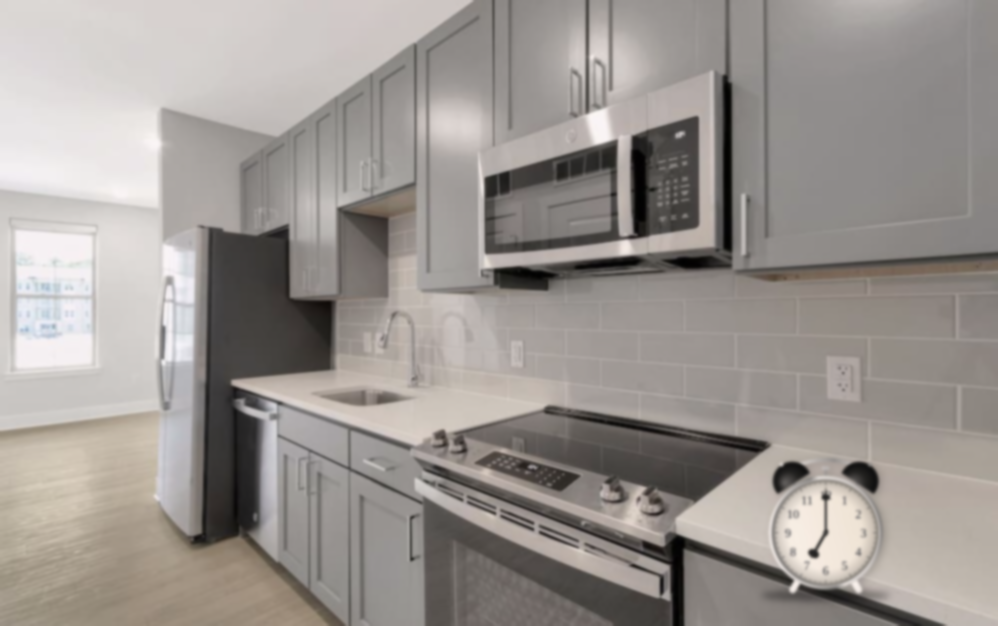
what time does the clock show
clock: 7:00
